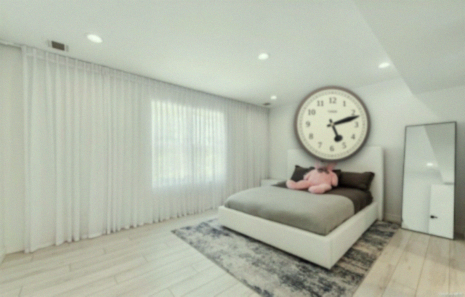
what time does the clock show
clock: 5:12
